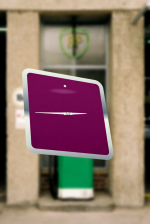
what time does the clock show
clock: 2:44
